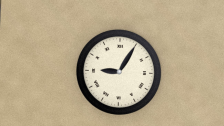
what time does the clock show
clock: 9:05
